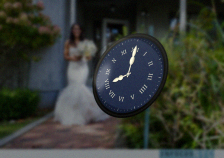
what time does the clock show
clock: 8:00
